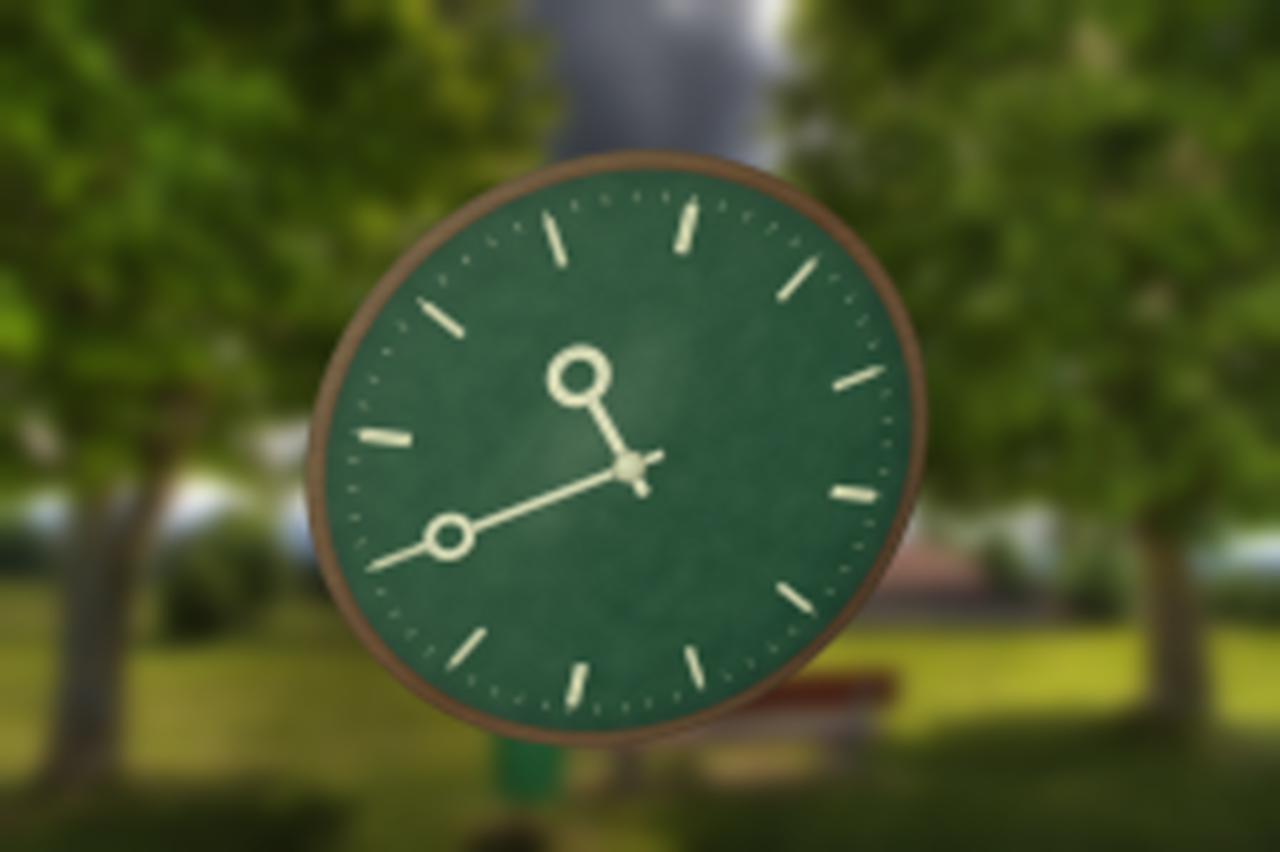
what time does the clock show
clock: 10:40
